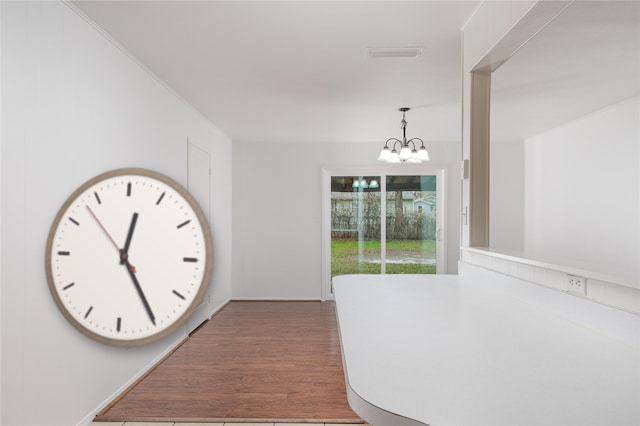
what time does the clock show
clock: 12:24:53
